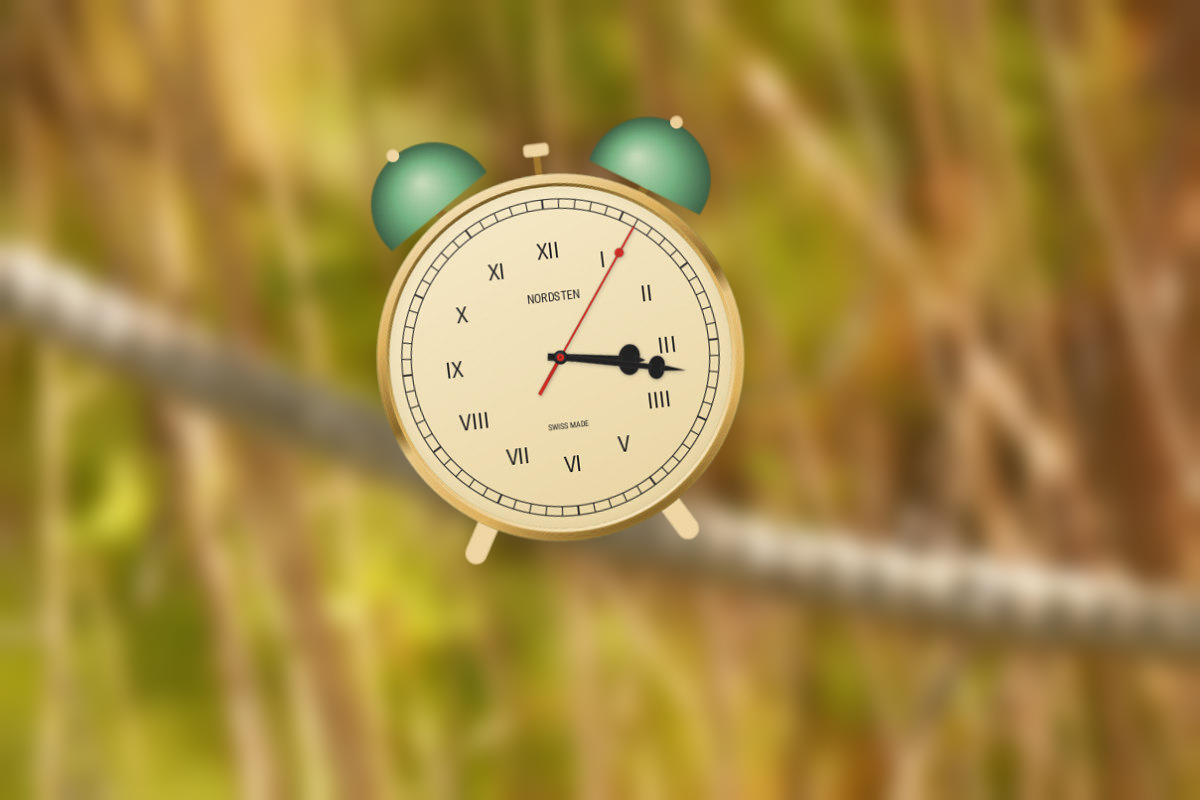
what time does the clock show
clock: 3:17:06
